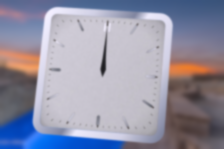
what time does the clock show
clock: 12:00
